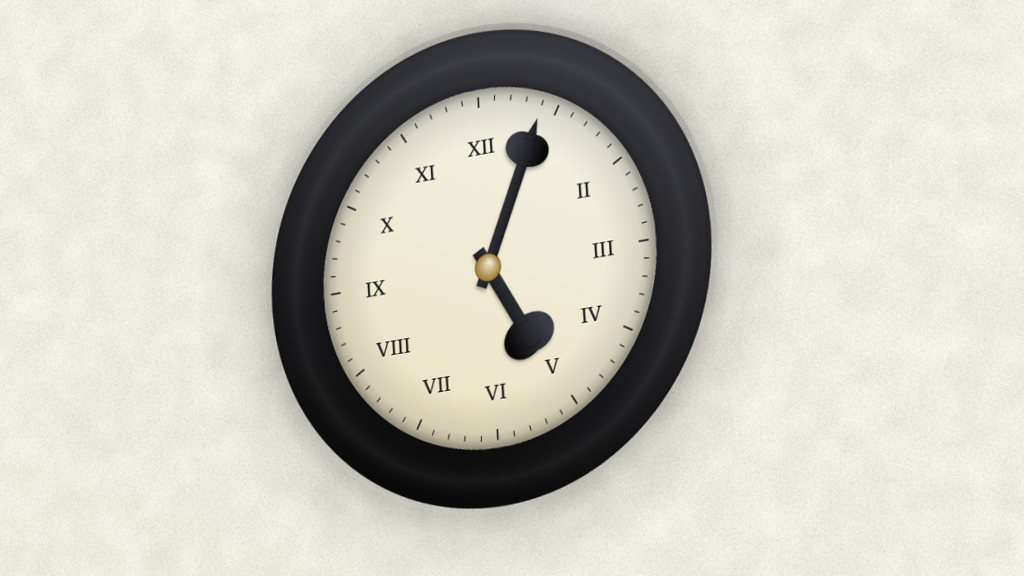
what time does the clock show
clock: 5:04
